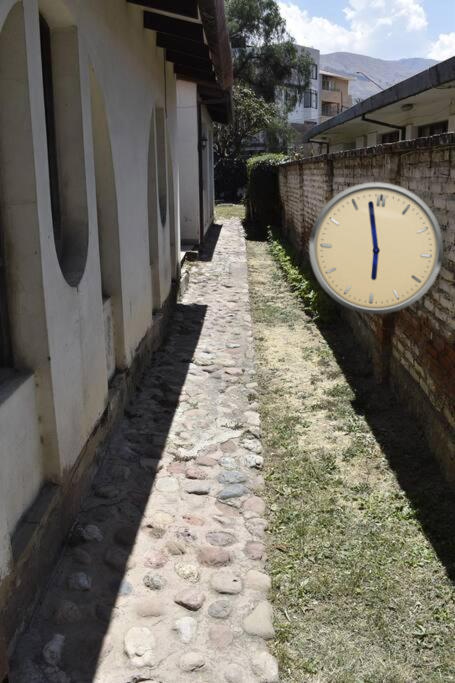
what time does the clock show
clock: 5:58
